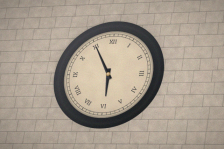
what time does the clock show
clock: 5:55
